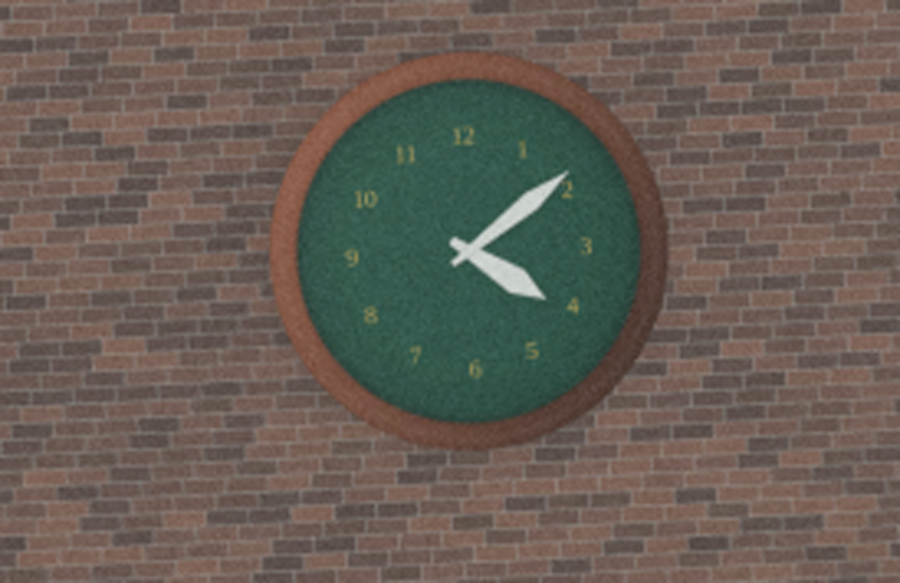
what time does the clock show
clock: 4:09
